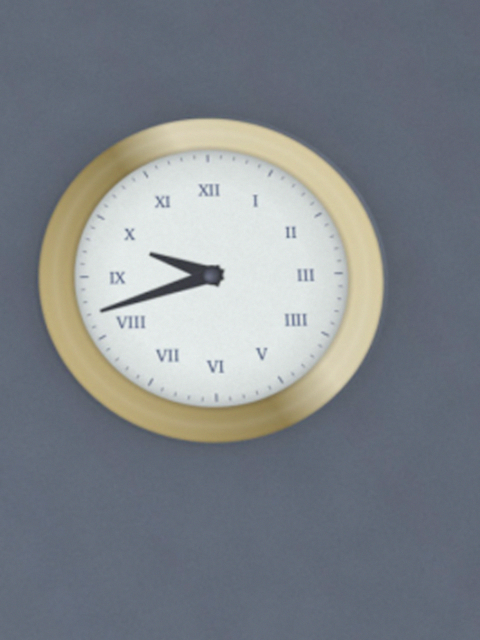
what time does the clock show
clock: 9:42
